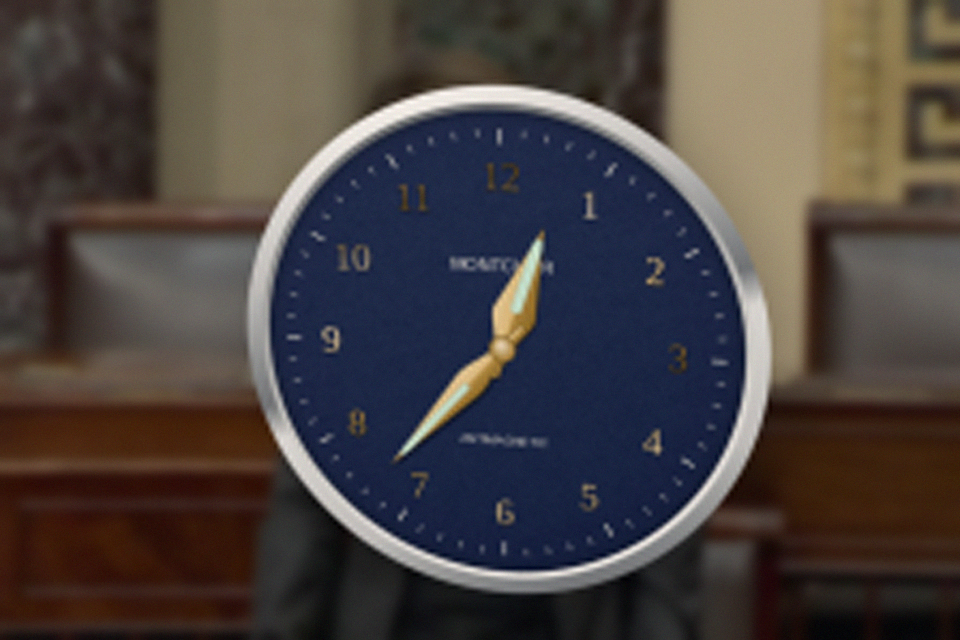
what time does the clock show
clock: 12:37
